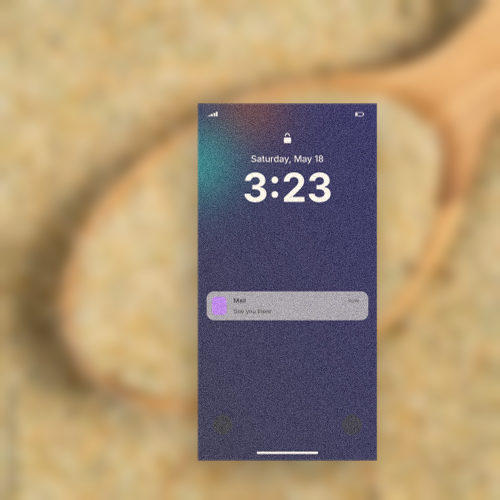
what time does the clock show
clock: 3:23
